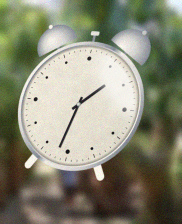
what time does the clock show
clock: 1:32
